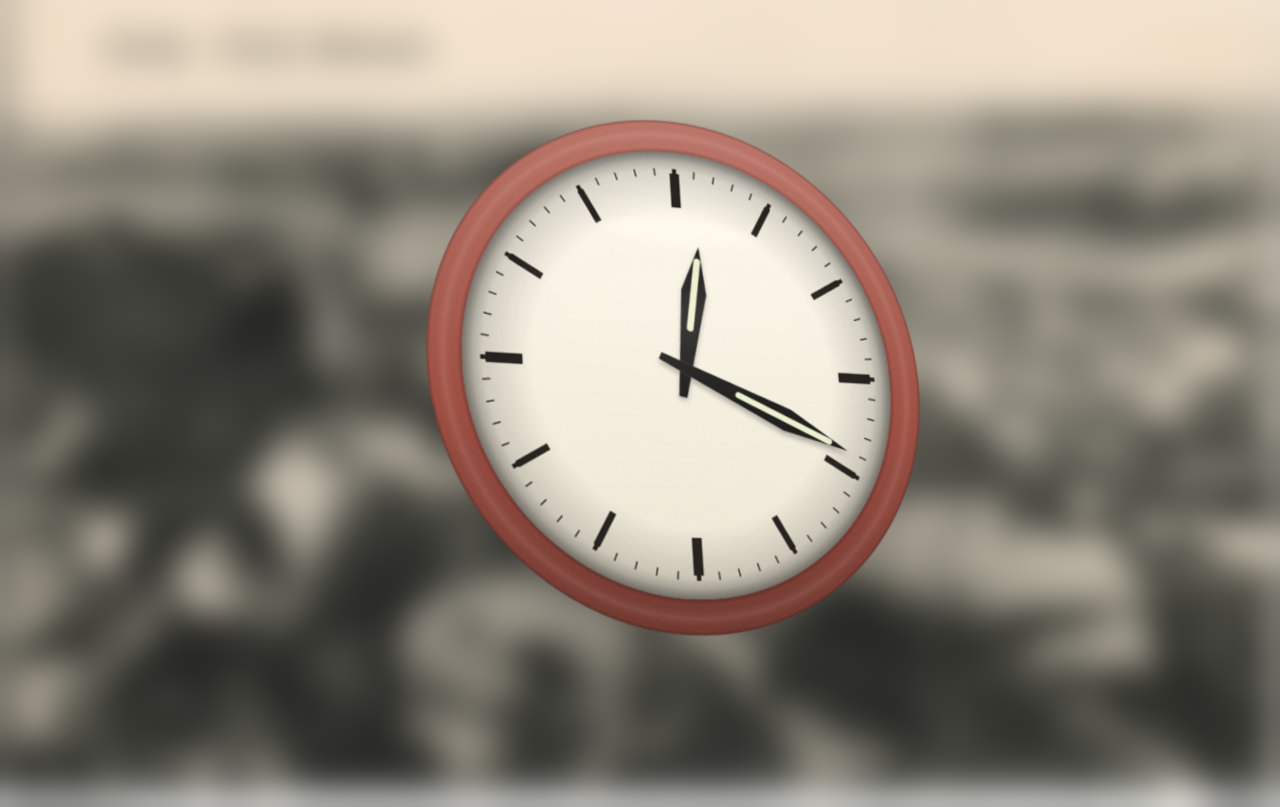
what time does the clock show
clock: 12:19
